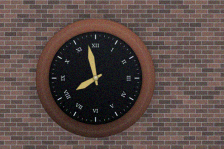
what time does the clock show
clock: 7:58
